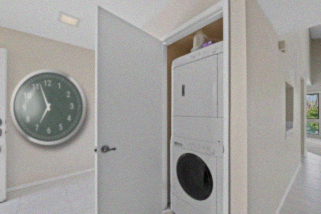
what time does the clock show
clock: 6:57
